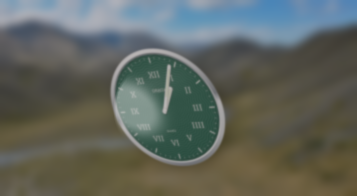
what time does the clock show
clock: 1:04
